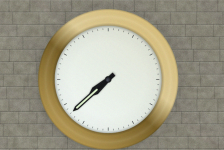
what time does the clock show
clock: 7:38
